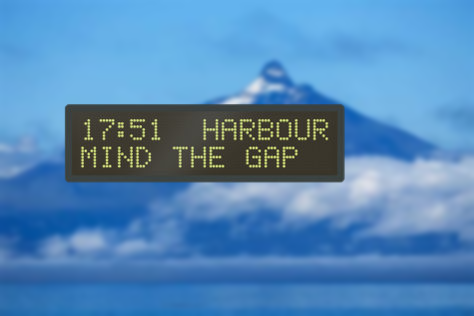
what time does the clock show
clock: 17:51
